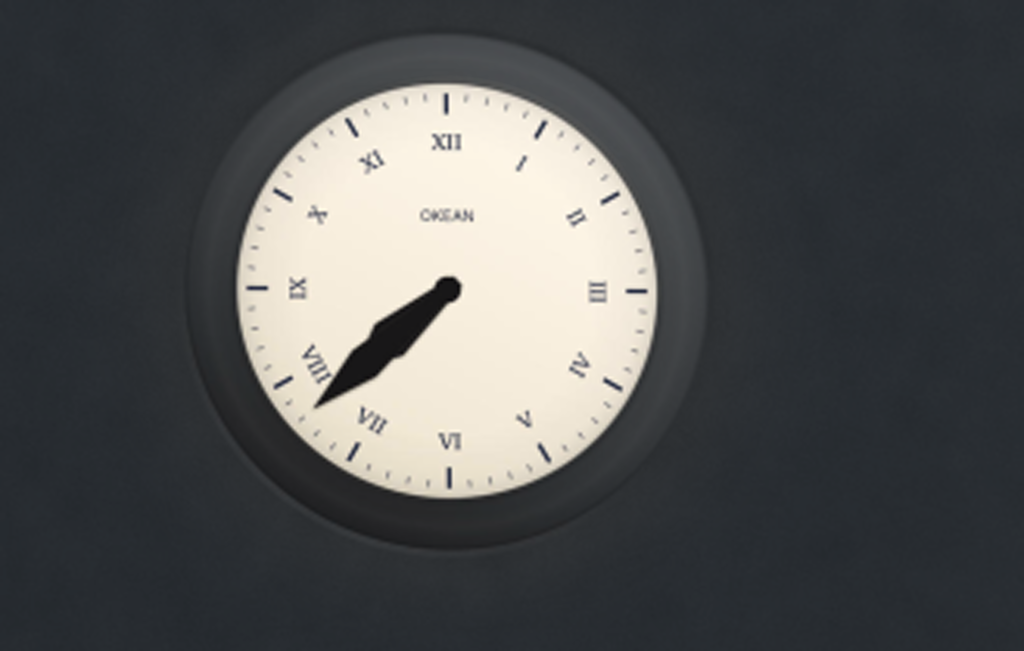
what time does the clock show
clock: 7:38
